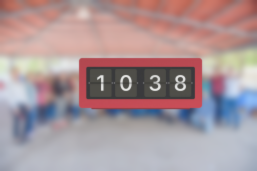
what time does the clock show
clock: 10:38
